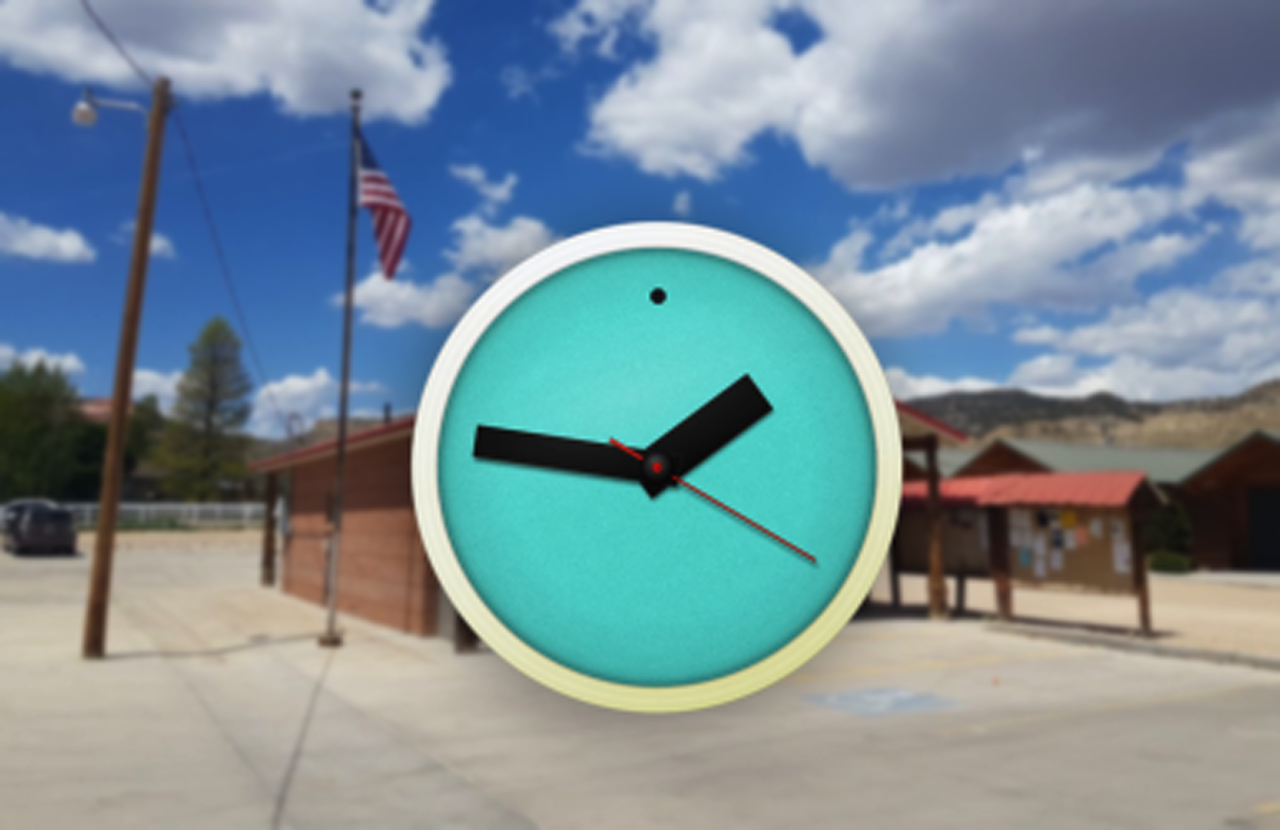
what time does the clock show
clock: 1:46:20
